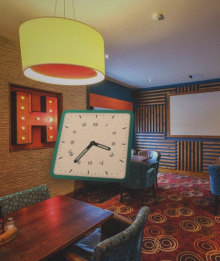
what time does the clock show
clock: 3:36
